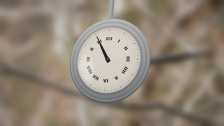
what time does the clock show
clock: 10:55
